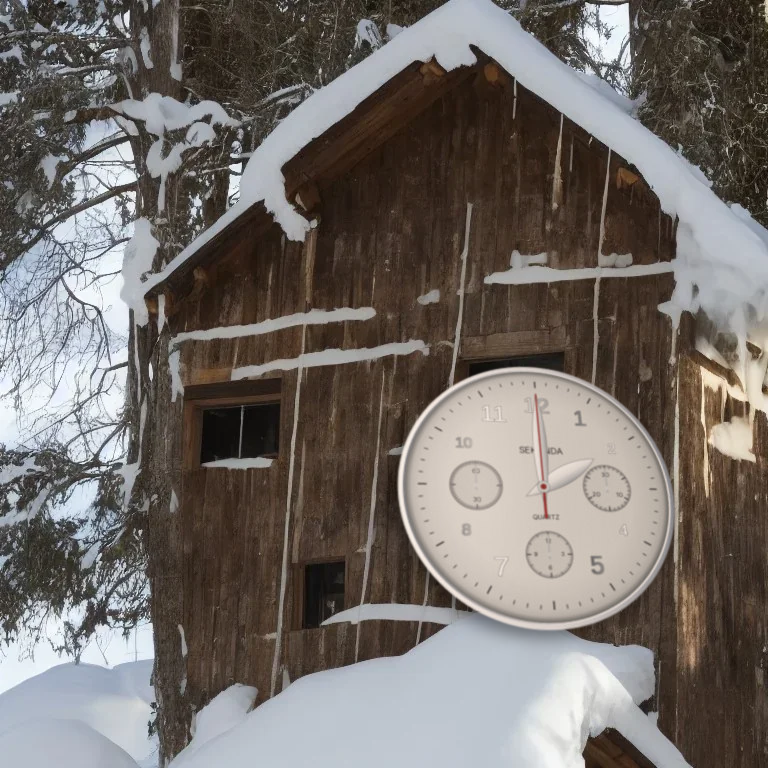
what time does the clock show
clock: 2:00
